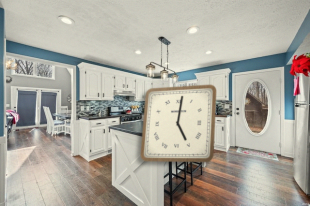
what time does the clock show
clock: 5:01
